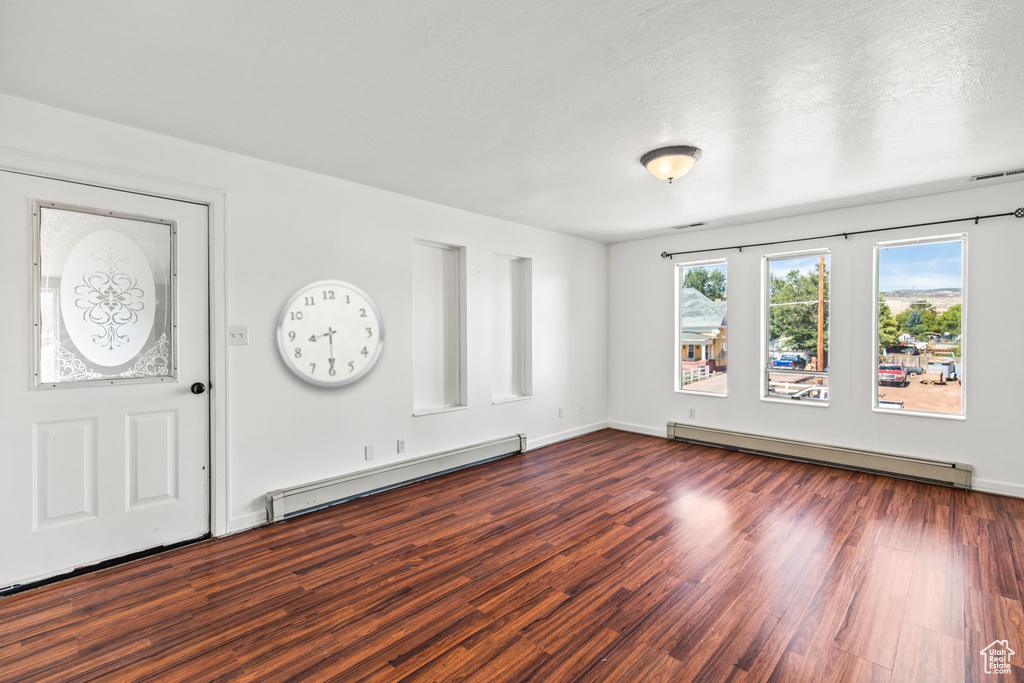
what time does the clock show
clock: 8:30
